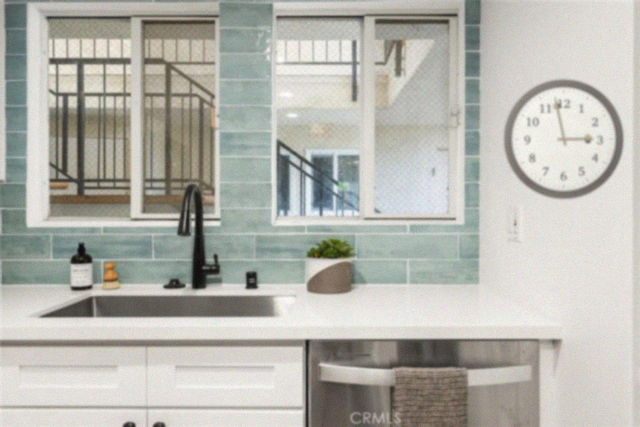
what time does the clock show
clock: 2:58
